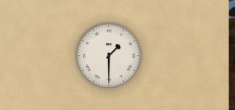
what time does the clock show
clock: 1:30
